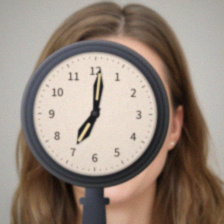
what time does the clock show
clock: 7:01
